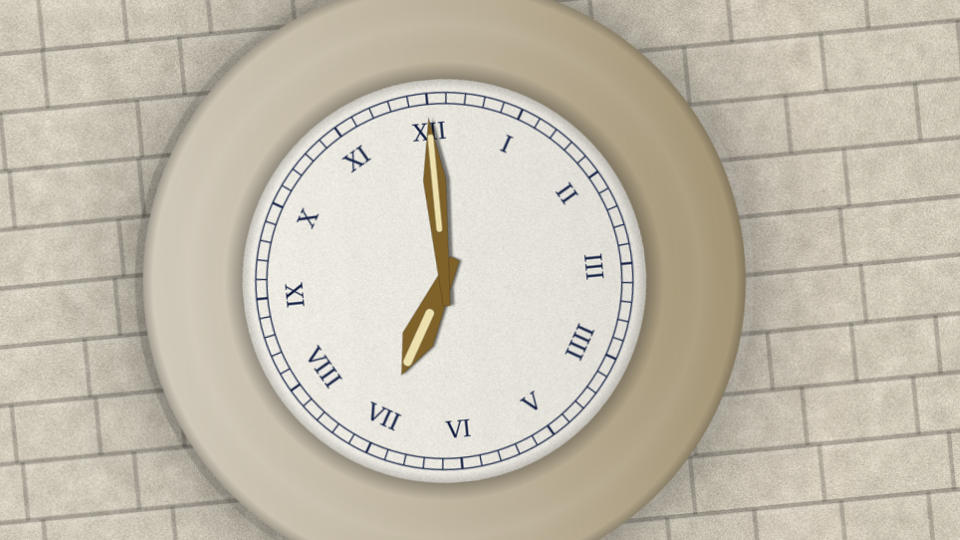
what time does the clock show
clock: 7:00
